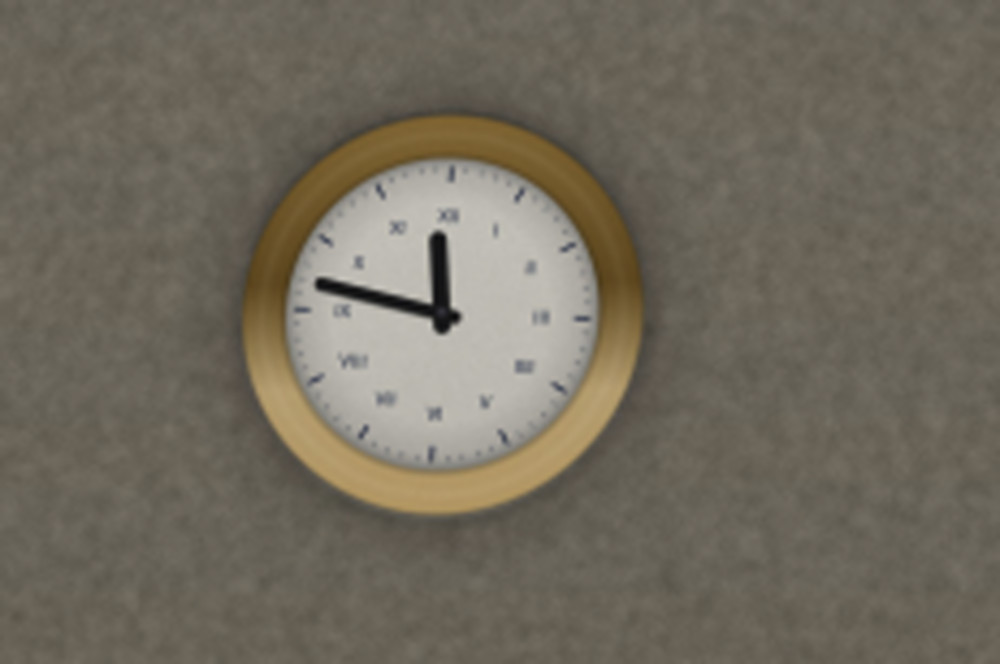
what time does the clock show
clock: 11:47
